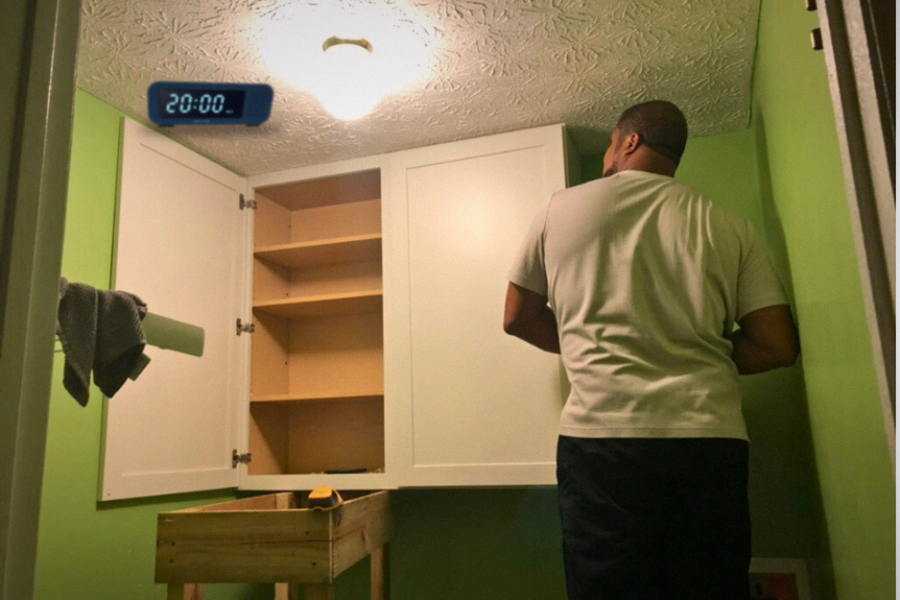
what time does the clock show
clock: 20:00
